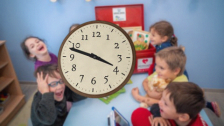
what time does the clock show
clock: 3:48
